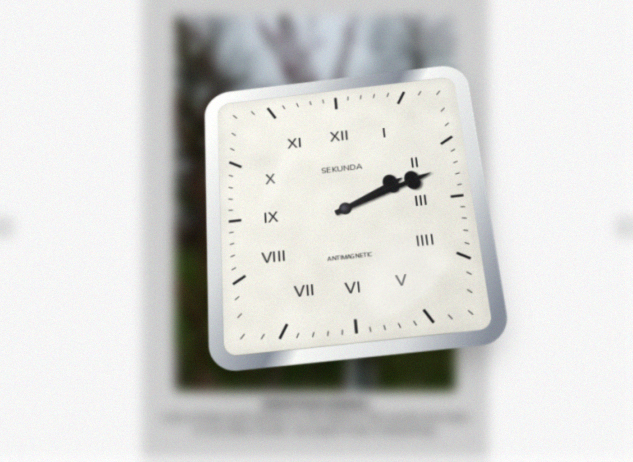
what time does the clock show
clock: 2:12
